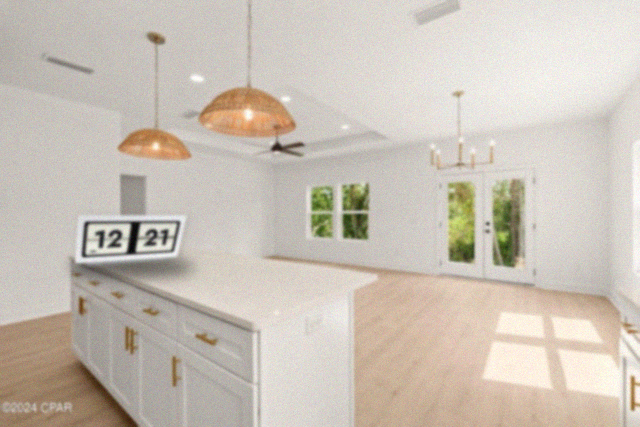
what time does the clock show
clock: 12:21
